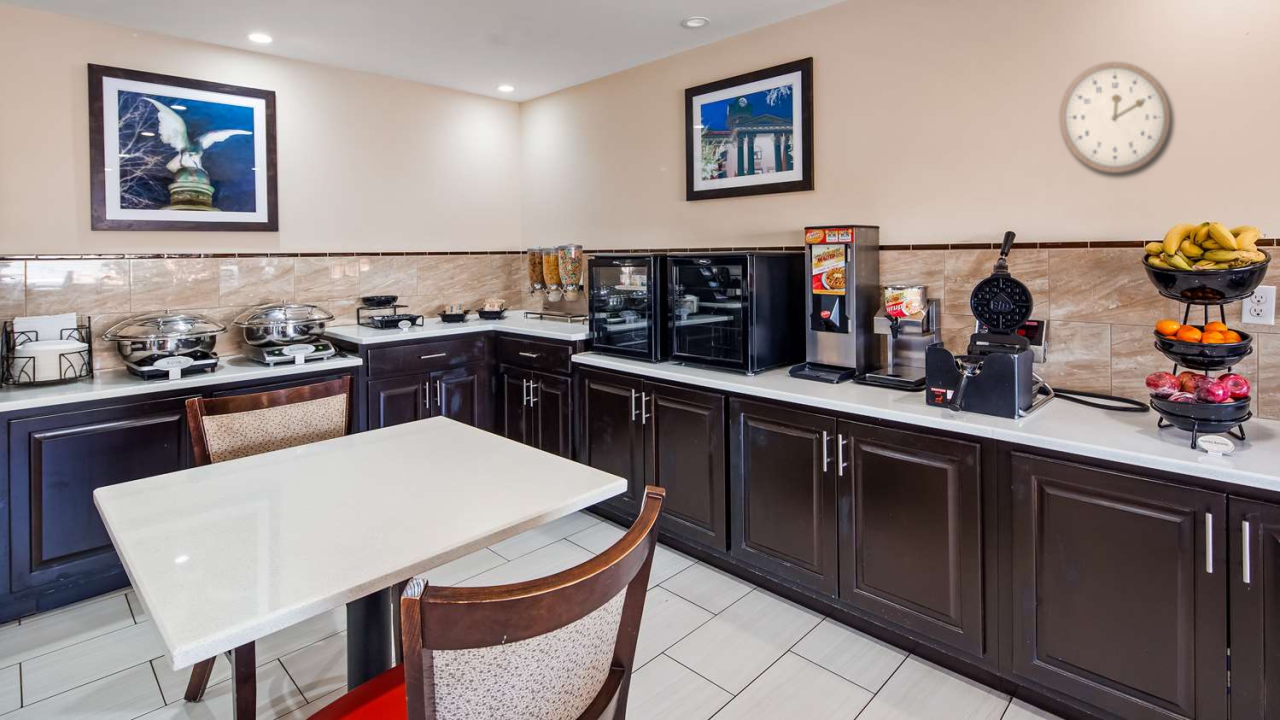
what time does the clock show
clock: 12:10
